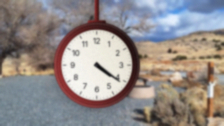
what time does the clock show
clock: 4:21
